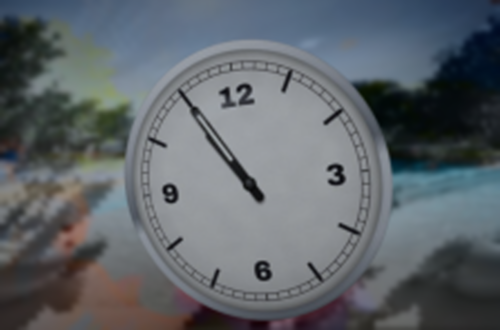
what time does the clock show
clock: 10:55
